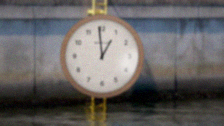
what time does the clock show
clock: 12:59
